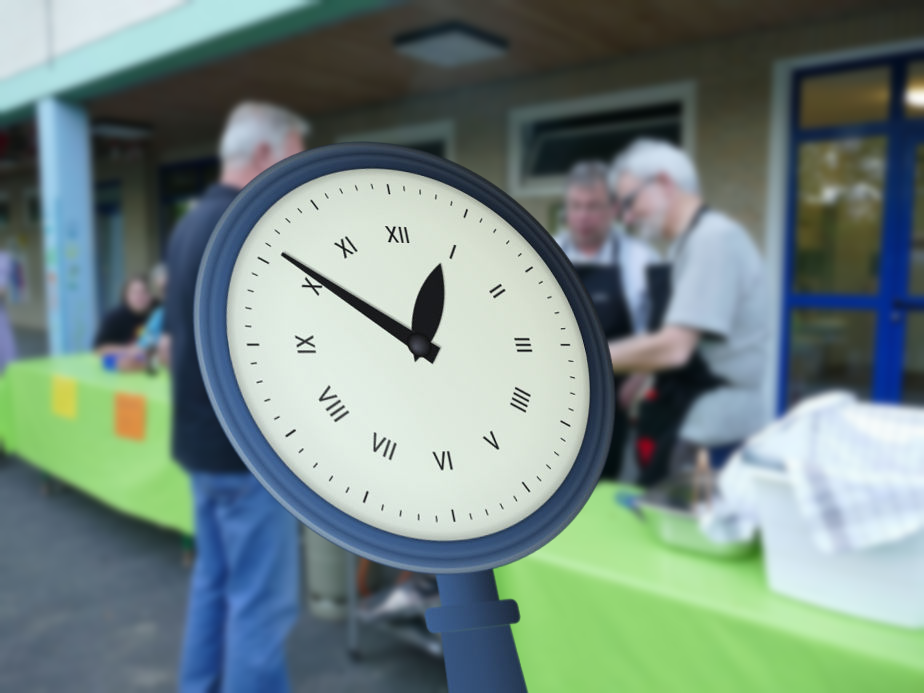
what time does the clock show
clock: 12:51
